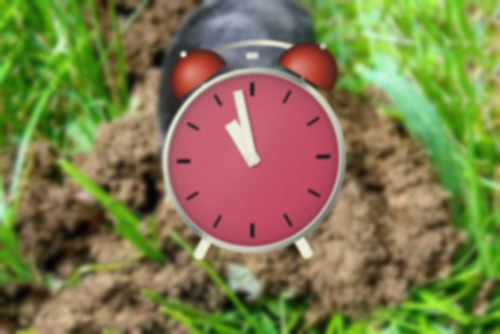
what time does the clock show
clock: 10:58
